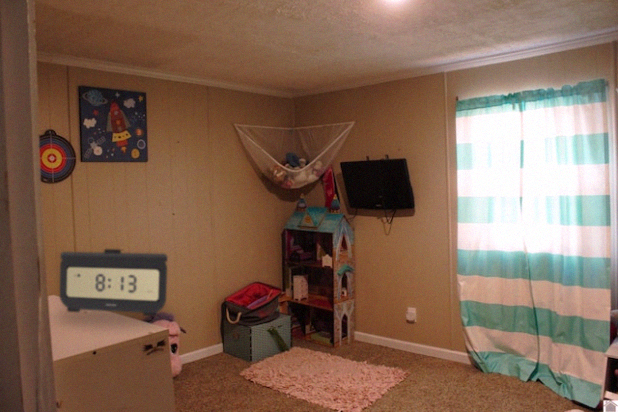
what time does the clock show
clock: 8:13
